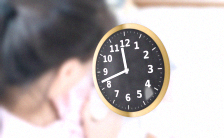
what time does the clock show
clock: 11:42
